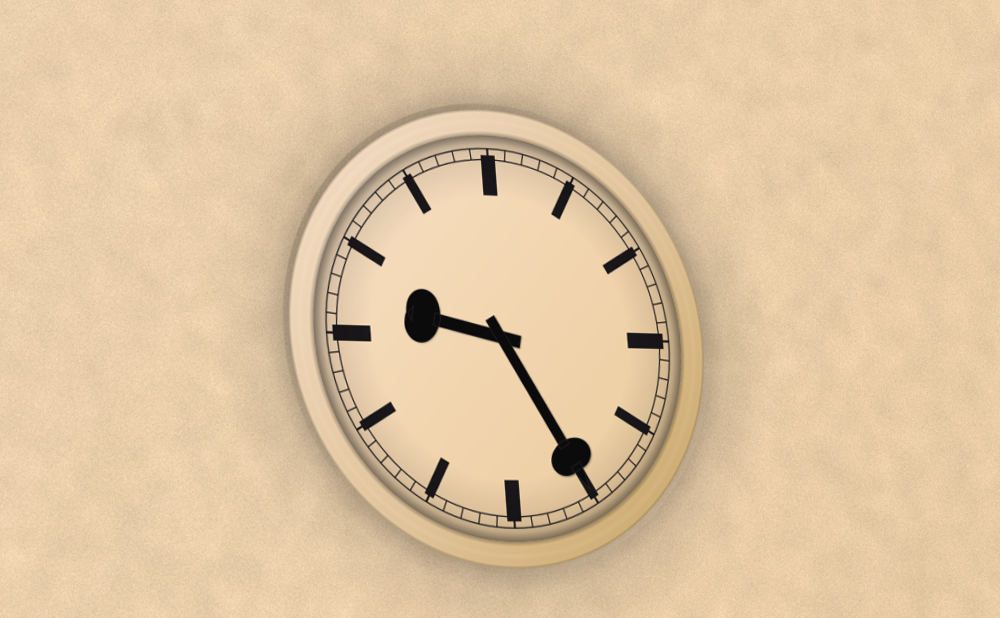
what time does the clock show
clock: 9:25
